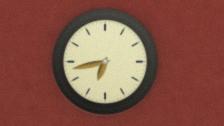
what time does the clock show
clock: 6:43
